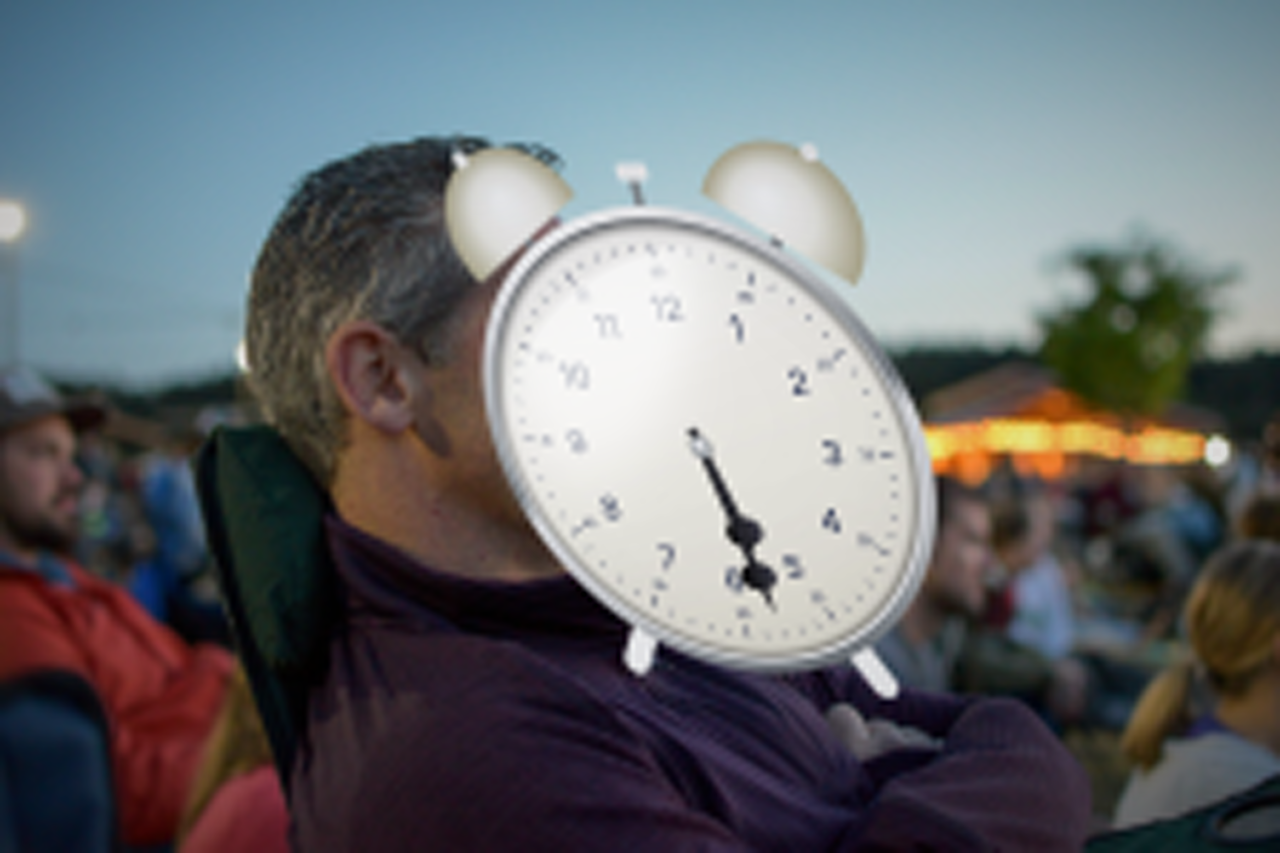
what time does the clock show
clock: 5:28
